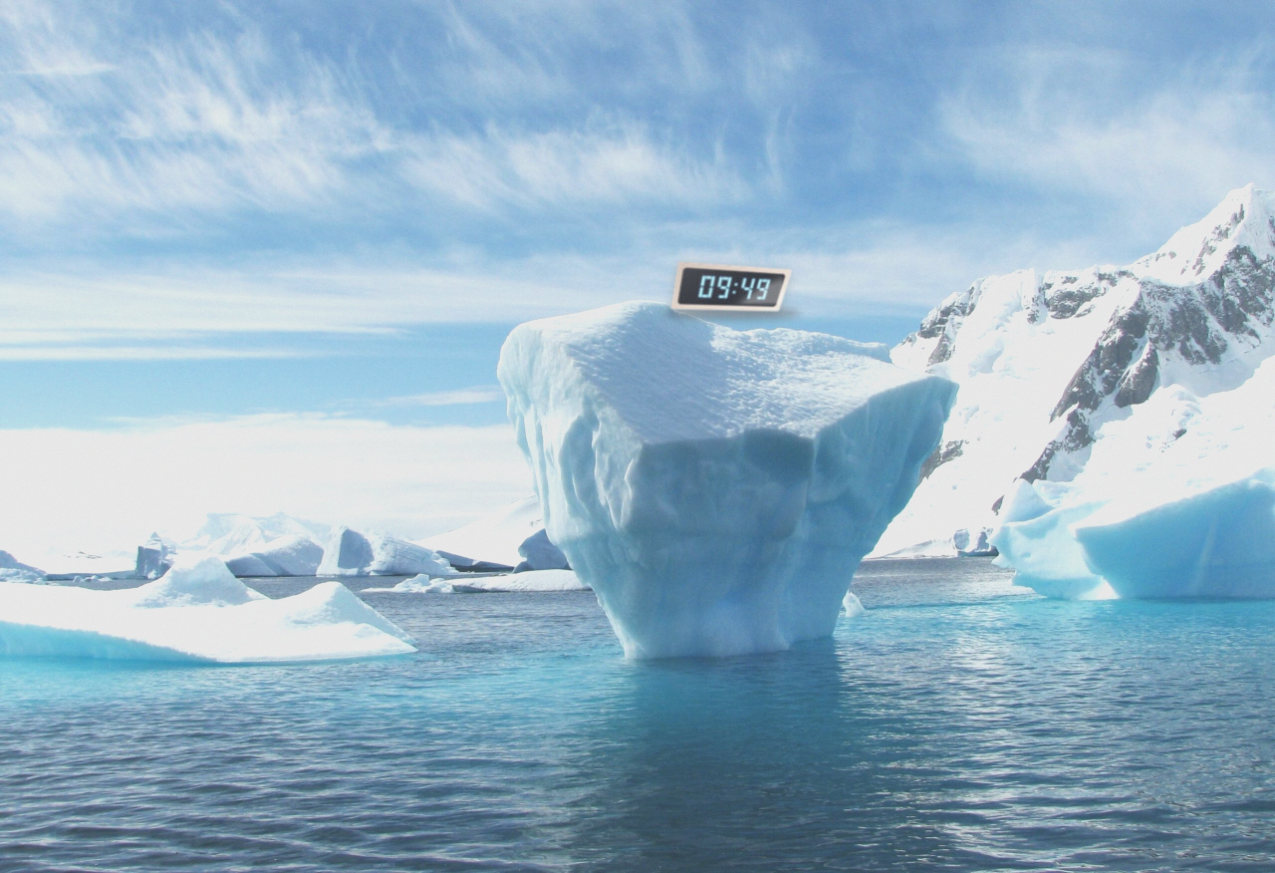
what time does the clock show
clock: 9:49
